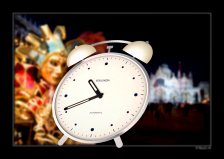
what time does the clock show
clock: 10:41
